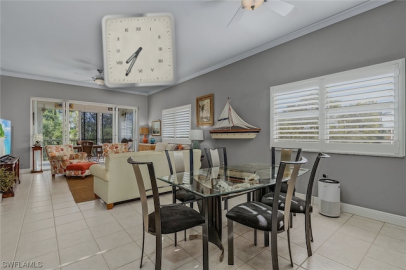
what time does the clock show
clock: 7:35
